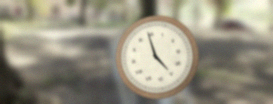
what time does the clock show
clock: 4:59
